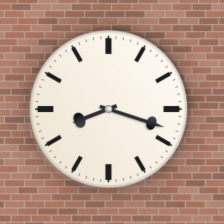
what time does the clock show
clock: 8:18
